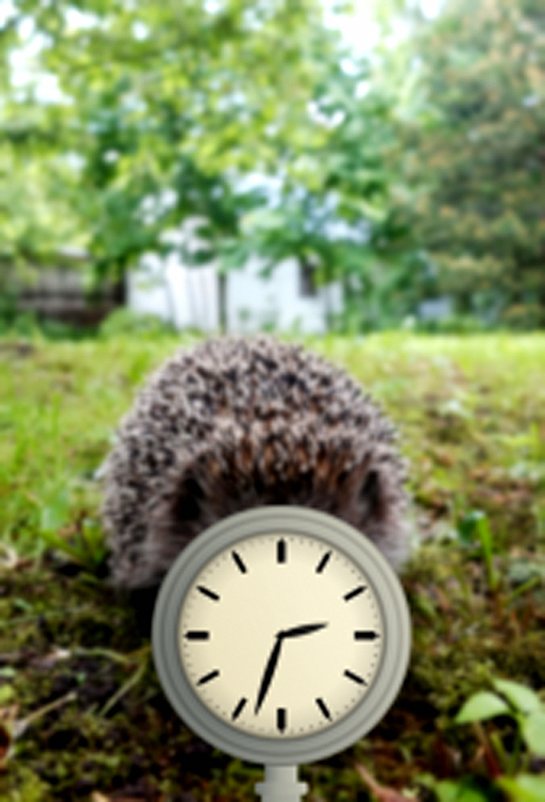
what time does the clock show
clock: 2:33
